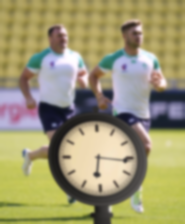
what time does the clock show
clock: 6:16
